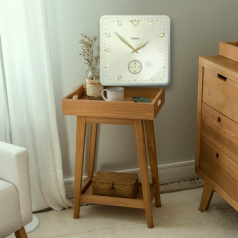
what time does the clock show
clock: 1:52
